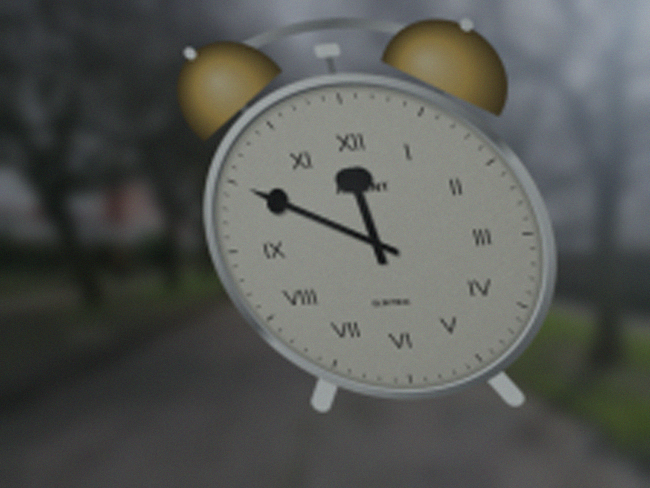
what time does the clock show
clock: 11:50
